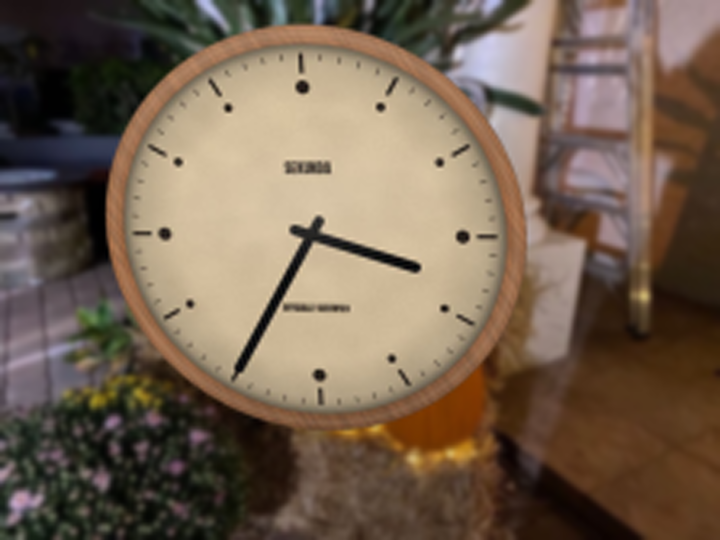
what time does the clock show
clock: 3:35
